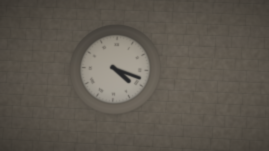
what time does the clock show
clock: 4:18
